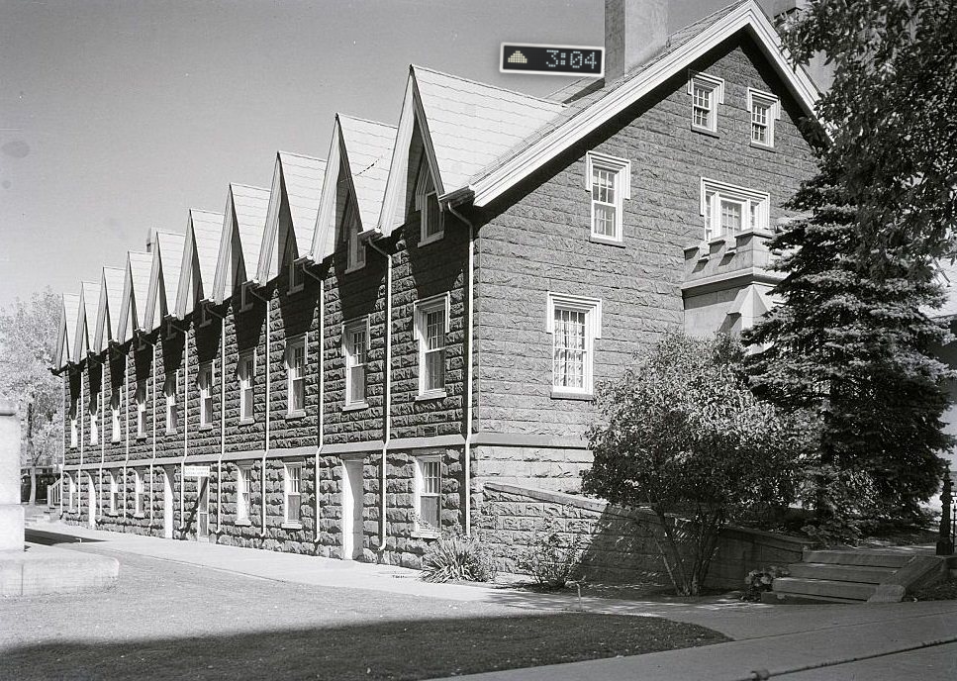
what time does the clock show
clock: 3:04
